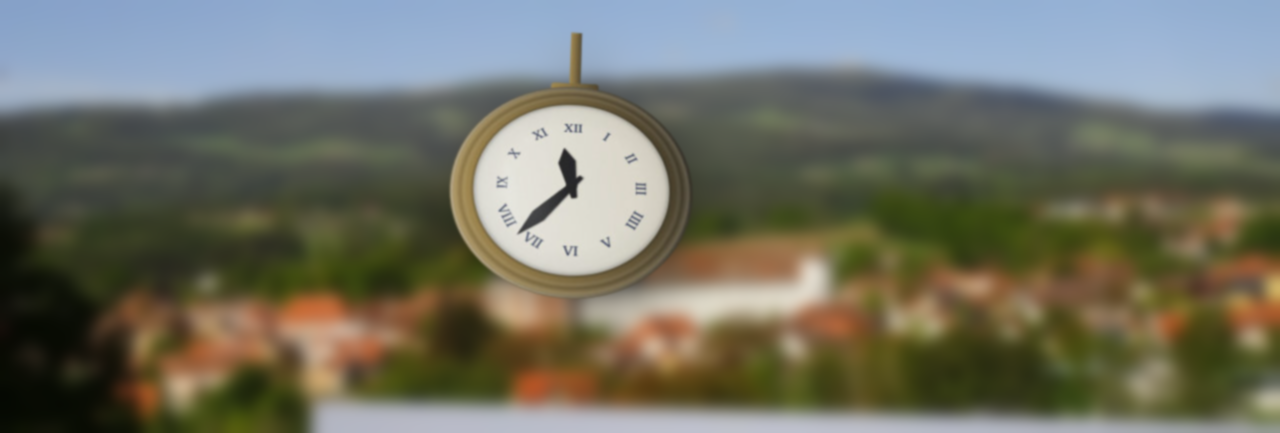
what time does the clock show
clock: 11:37
